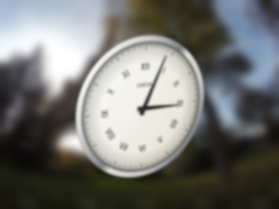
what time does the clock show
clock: 3:04
